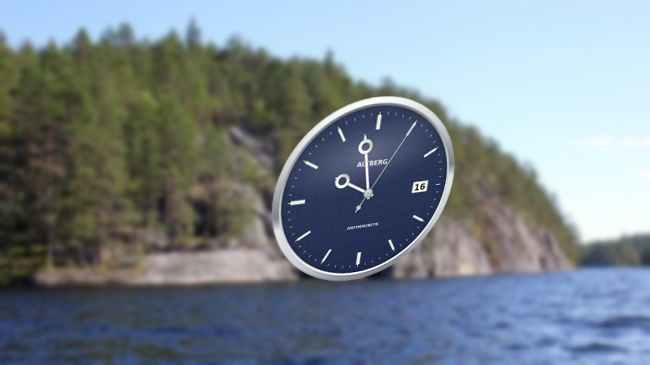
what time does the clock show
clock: 9:58:05
